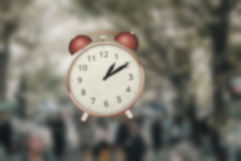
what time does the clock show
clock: 1:10
